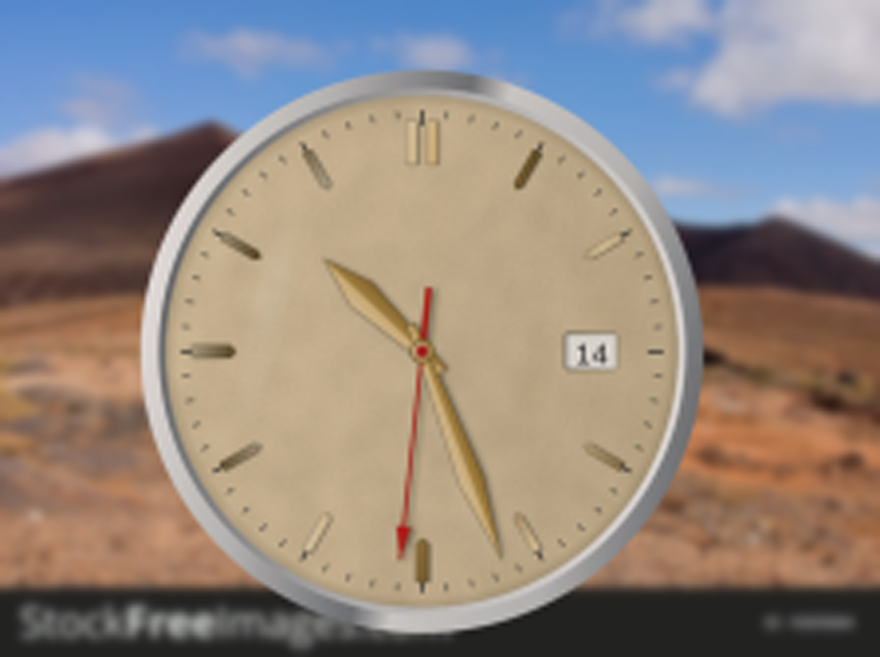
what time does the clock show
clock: 10:26:31
